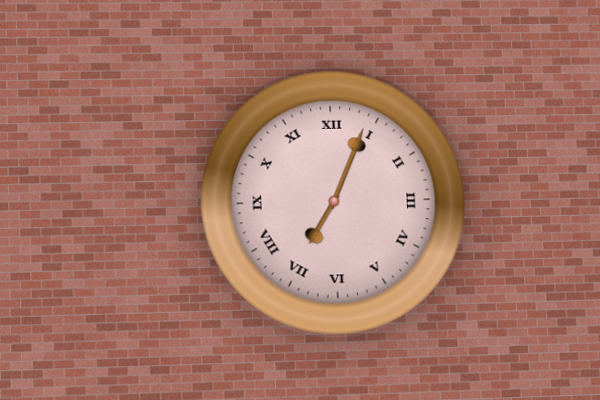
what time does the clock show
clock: 7:04
